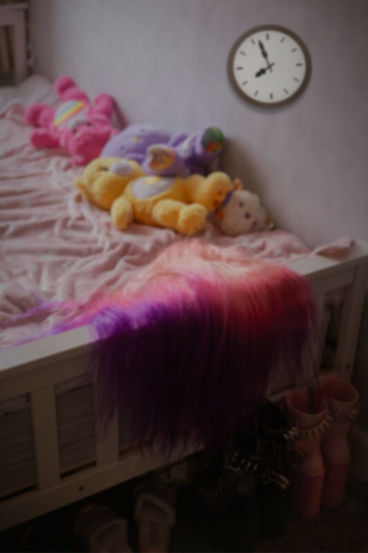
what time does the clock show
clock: 7:57
